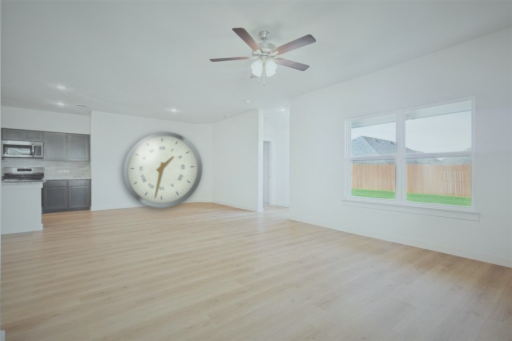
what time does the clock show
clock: 1:32
